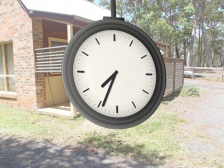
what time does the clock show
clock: 7:34
